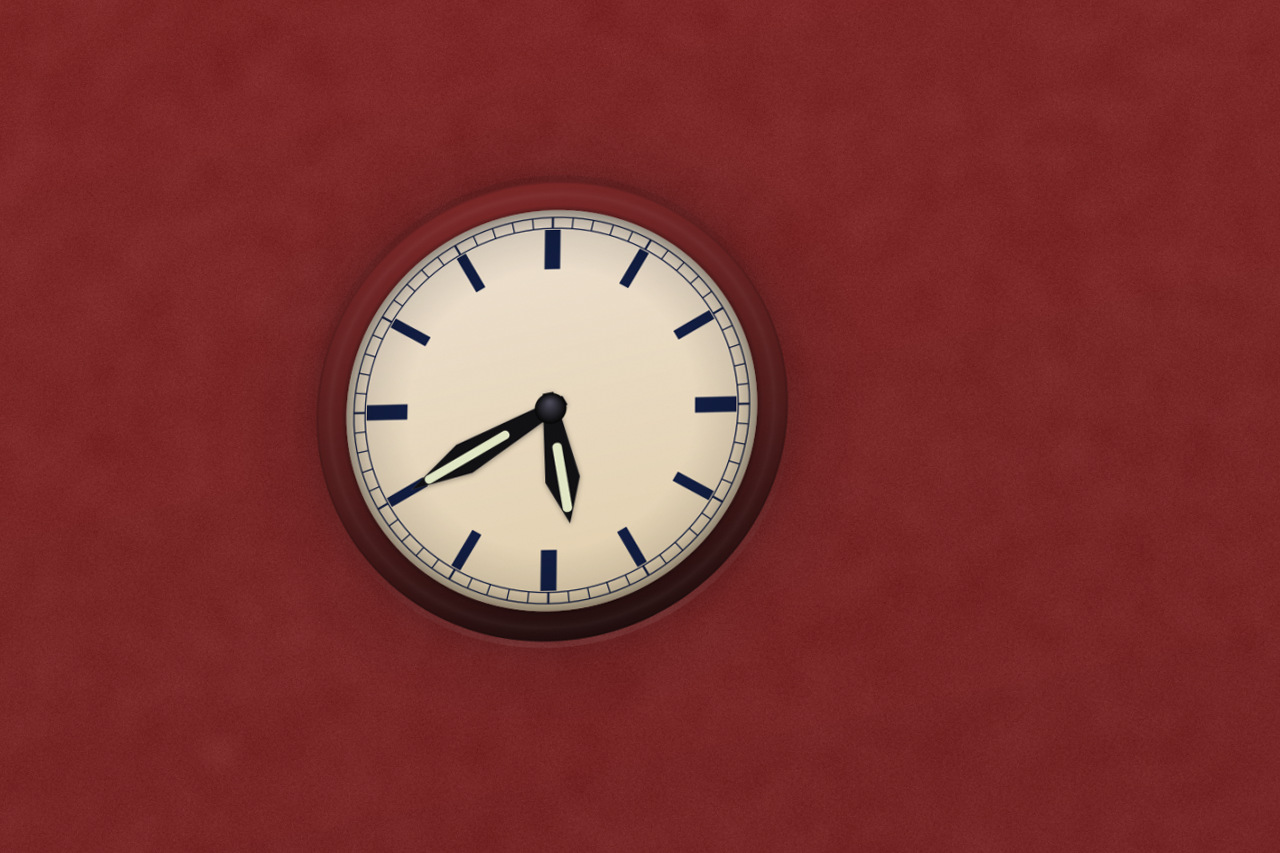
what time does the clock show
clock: 5:40
